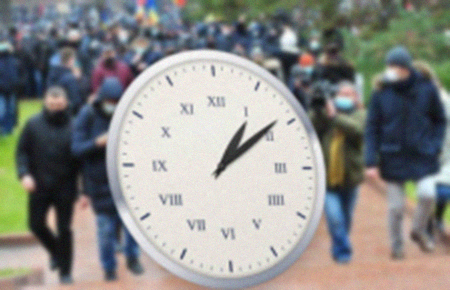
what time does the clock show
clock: 1:09
